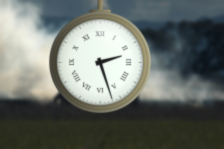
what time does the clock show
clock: 2:27
